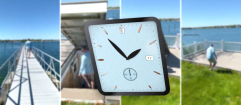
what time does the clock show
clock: 1:54
